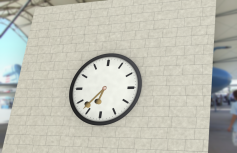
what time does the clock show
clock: 6:37
